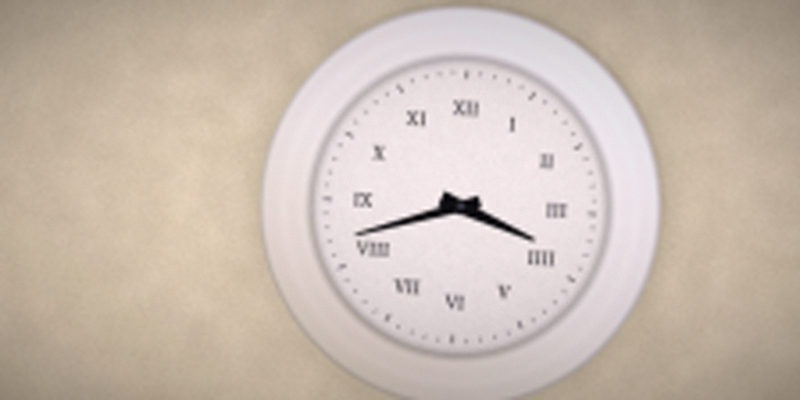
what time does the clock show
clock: 3:42
